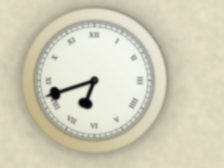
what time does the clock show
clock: 6:42
